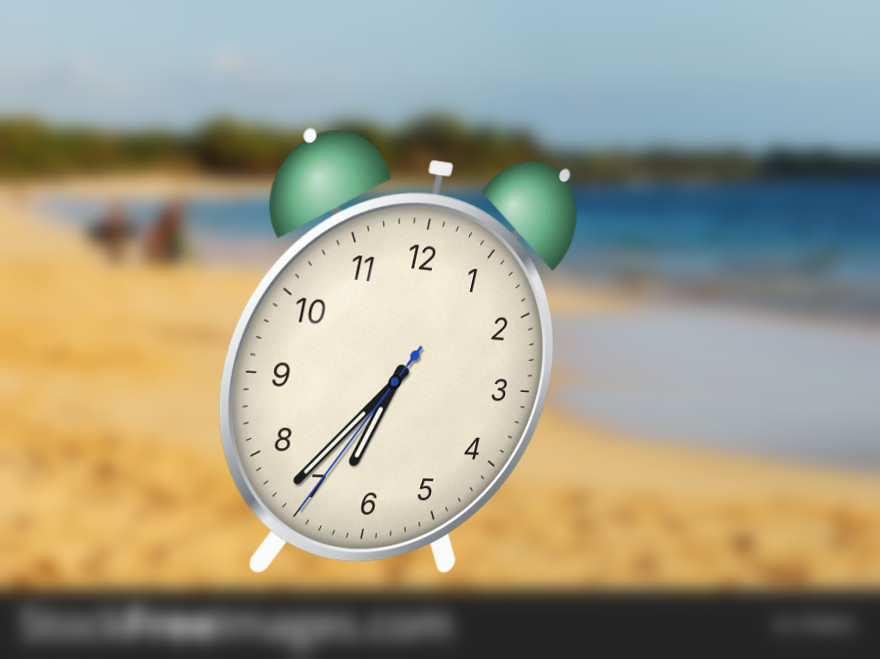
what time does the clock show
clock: 6:36:35
